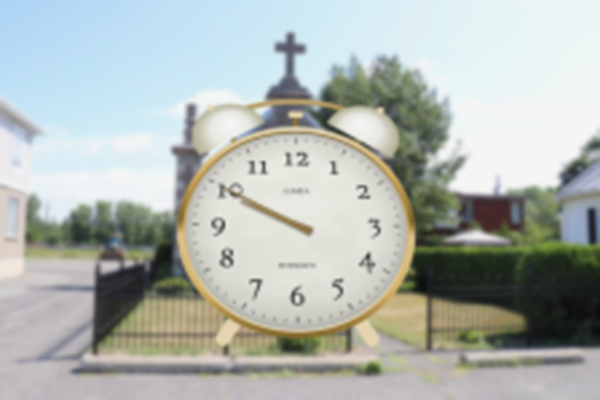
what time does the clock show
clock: 9:50
